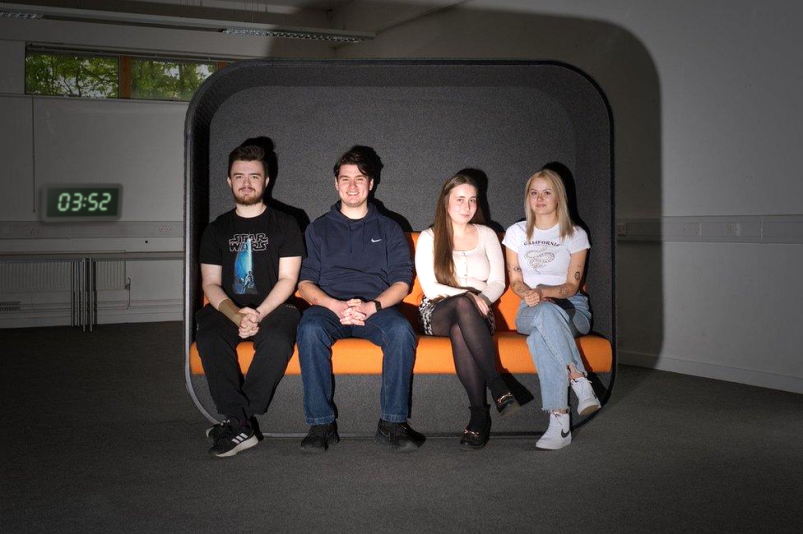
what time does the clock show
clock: 3:52
